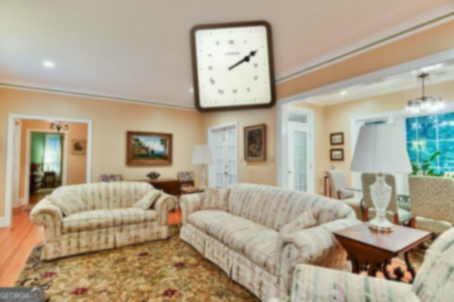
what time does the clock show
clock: 2:10
